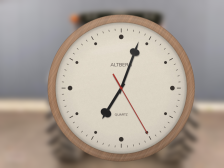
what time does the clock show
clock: 7:03:25
